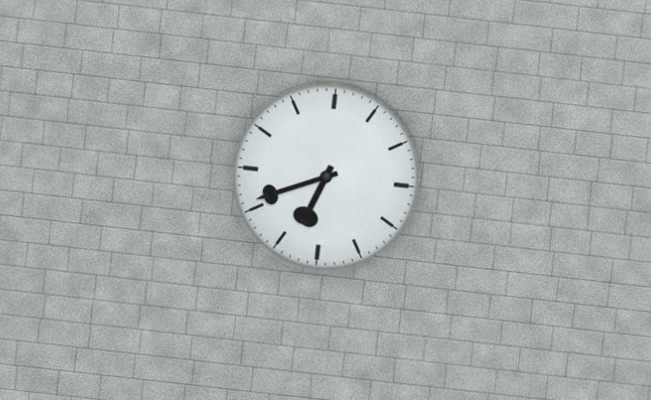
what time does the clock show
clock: 6:41
